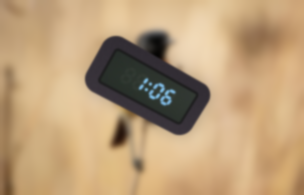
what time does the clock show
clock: 1:06
